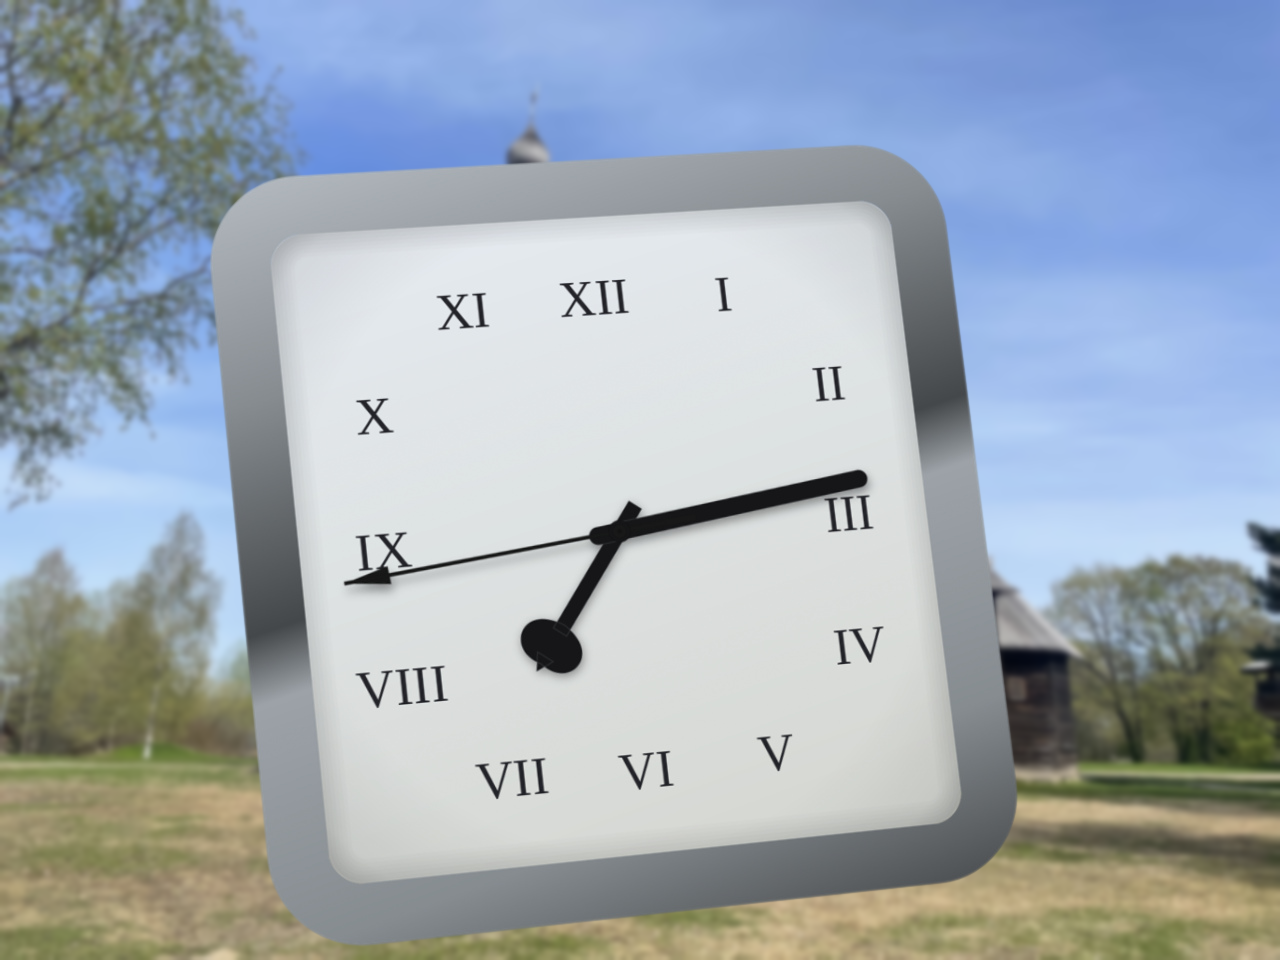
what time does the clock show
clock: 7:13:44
